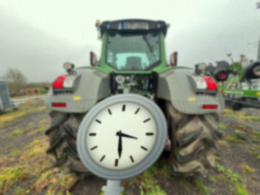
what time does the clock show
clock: 3:29
